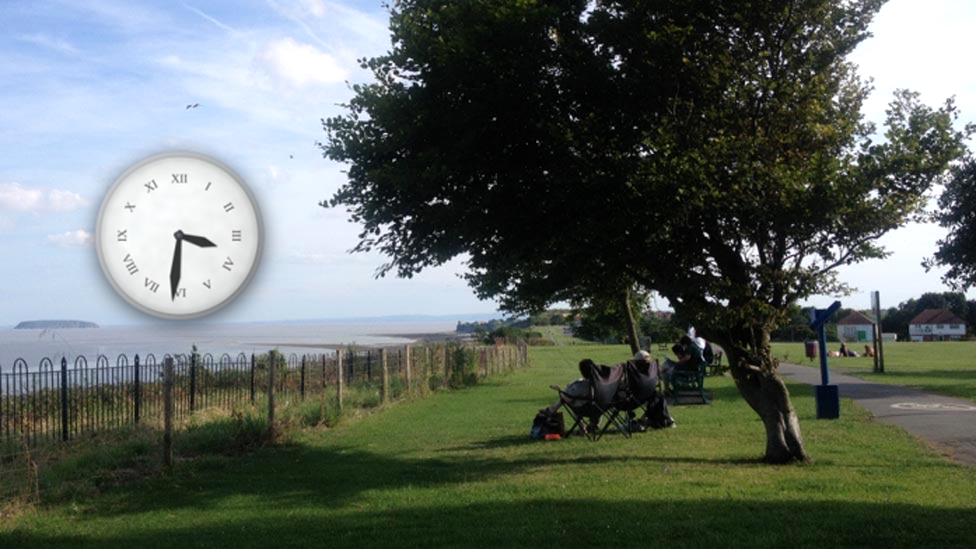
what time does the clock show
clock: 3:31
